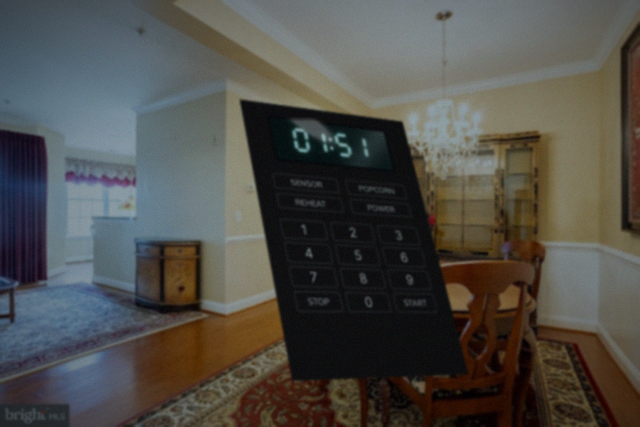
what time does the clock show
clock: 1:51
